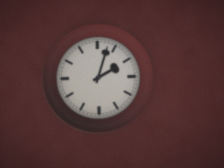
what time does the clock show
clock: 2:03
